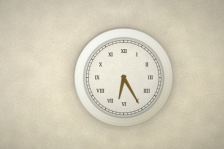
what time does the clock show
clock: 6:25
